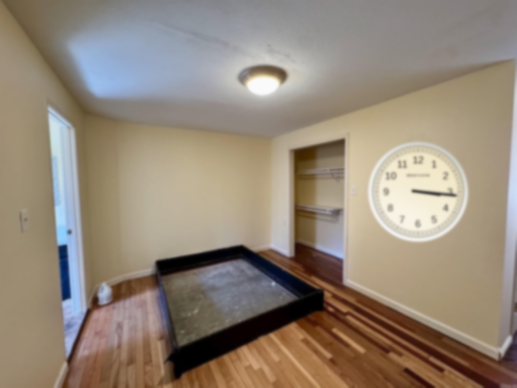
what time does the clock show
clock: 3:16
